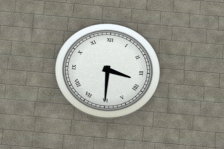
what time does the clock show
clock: 3:30
